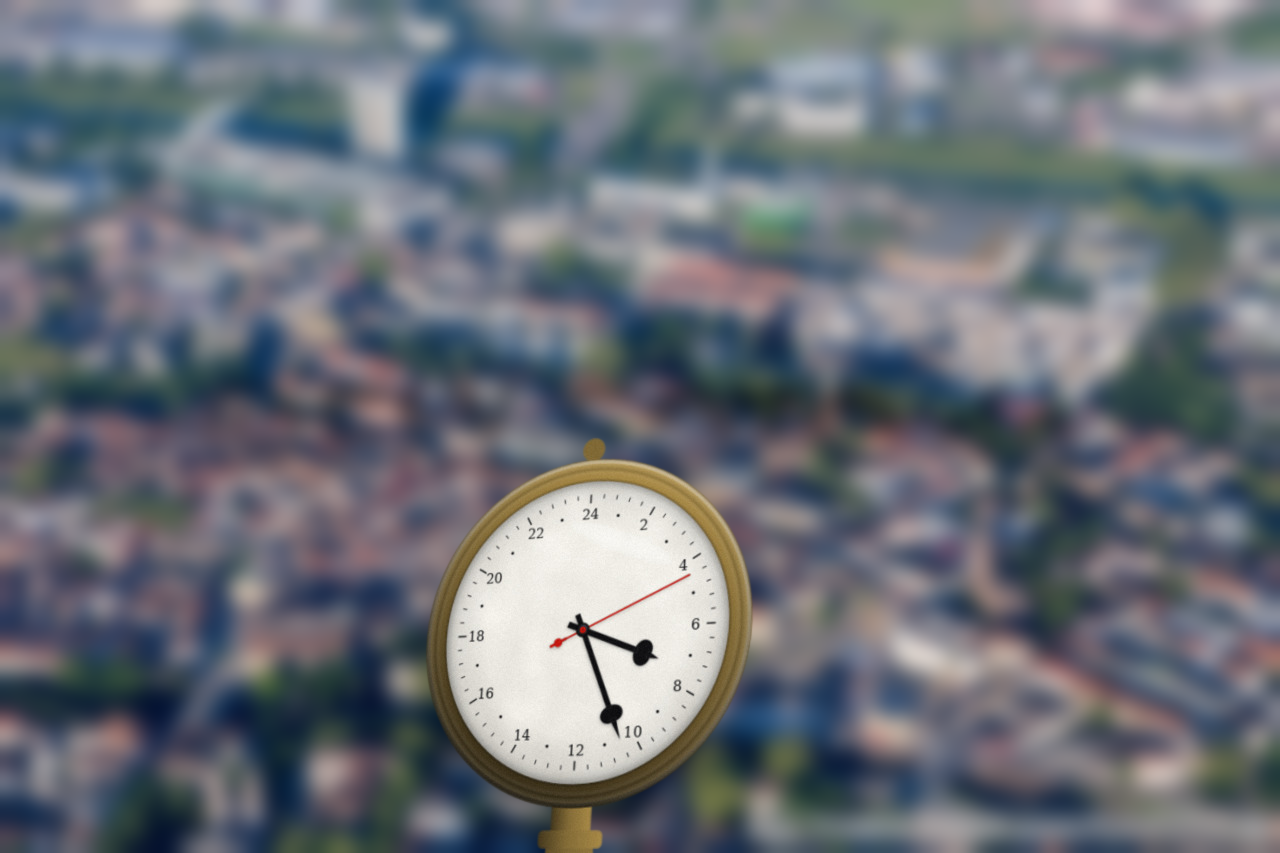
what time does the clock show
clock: 7:26:11
